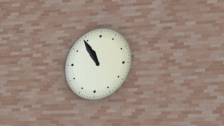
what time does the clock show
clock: 10:54
